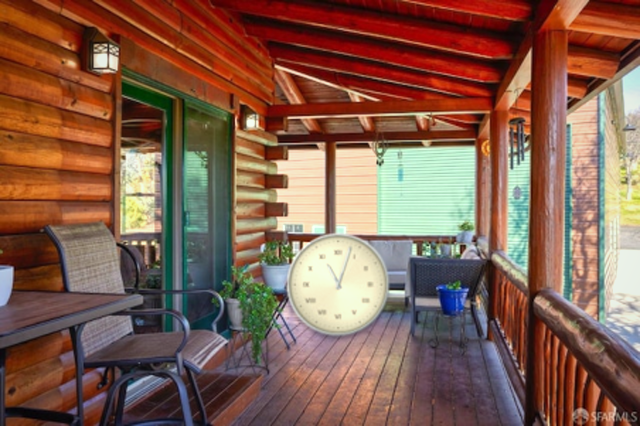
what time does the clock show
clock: 11:03
